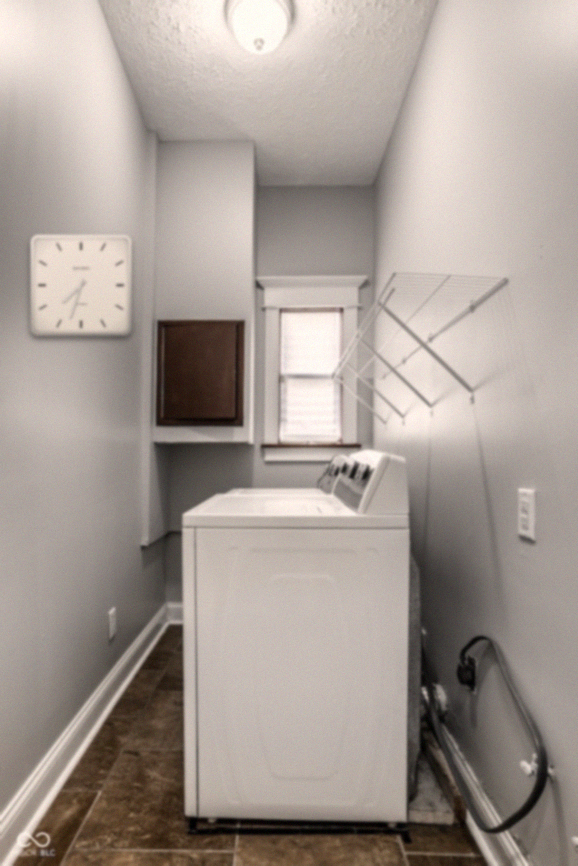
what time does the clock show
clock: 7:33
